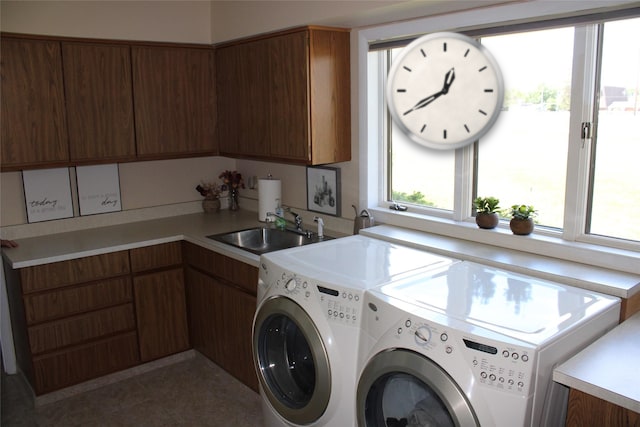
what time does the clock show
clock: 12:40
